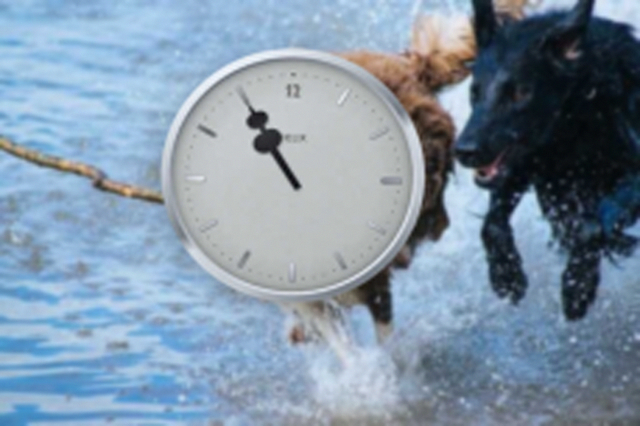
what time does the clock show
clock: 10:55
